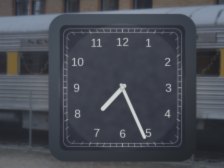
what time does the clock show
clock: 7:26
